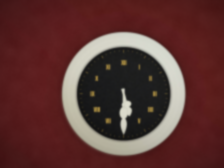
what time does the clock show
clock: 5:30
